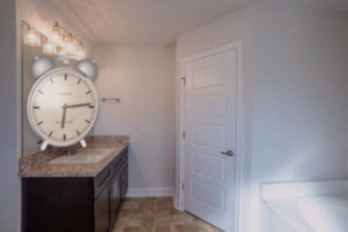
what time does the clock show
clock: 6:14
